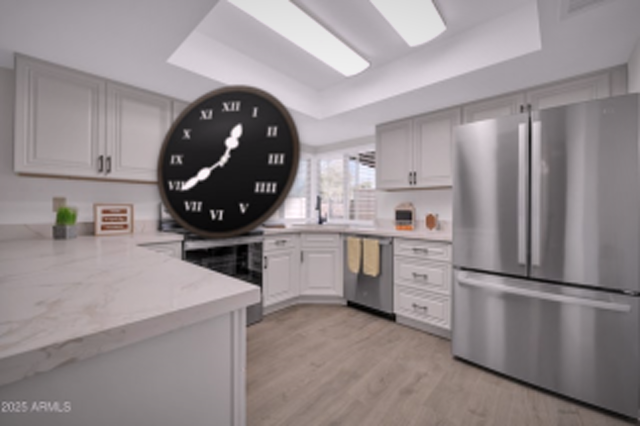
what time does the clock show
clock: 12:39
